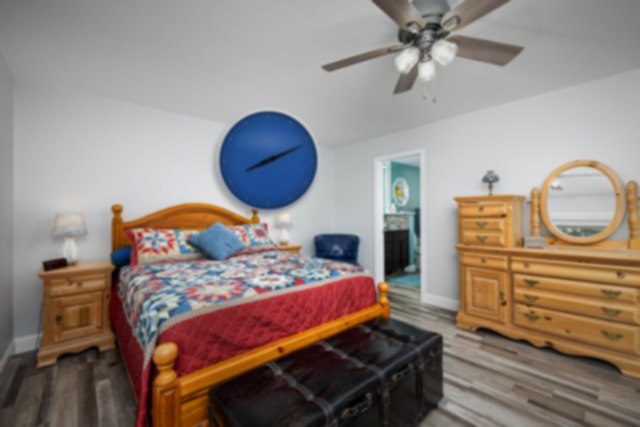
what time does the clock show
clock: 8:11
